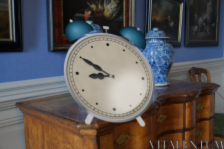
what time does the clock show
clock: 8:50
